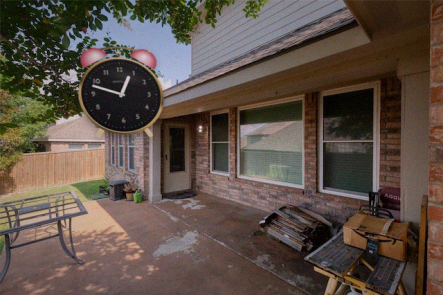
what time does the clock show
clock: 12:48
